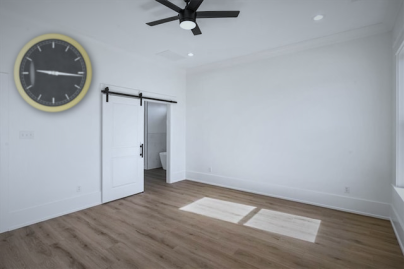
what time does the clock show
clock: 9:16
